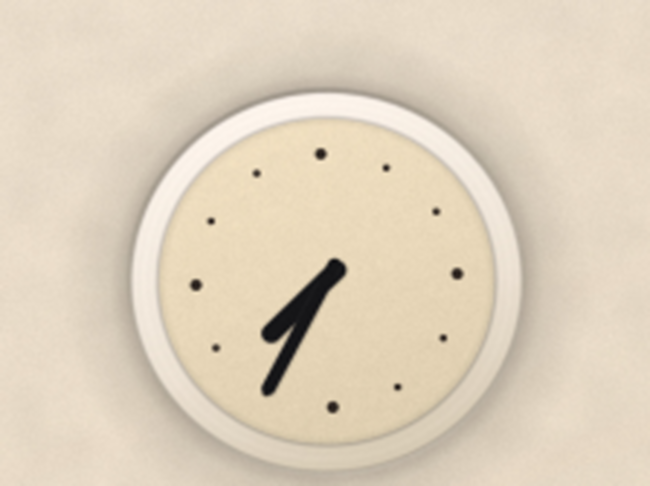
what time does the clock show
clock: 7:35
